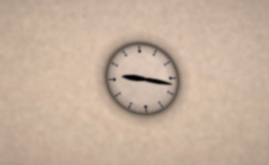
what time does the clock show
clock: 9:17
